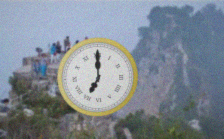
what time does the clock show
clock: 7:00
